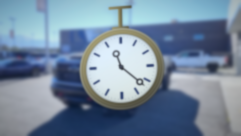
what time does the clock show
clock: 11:22
